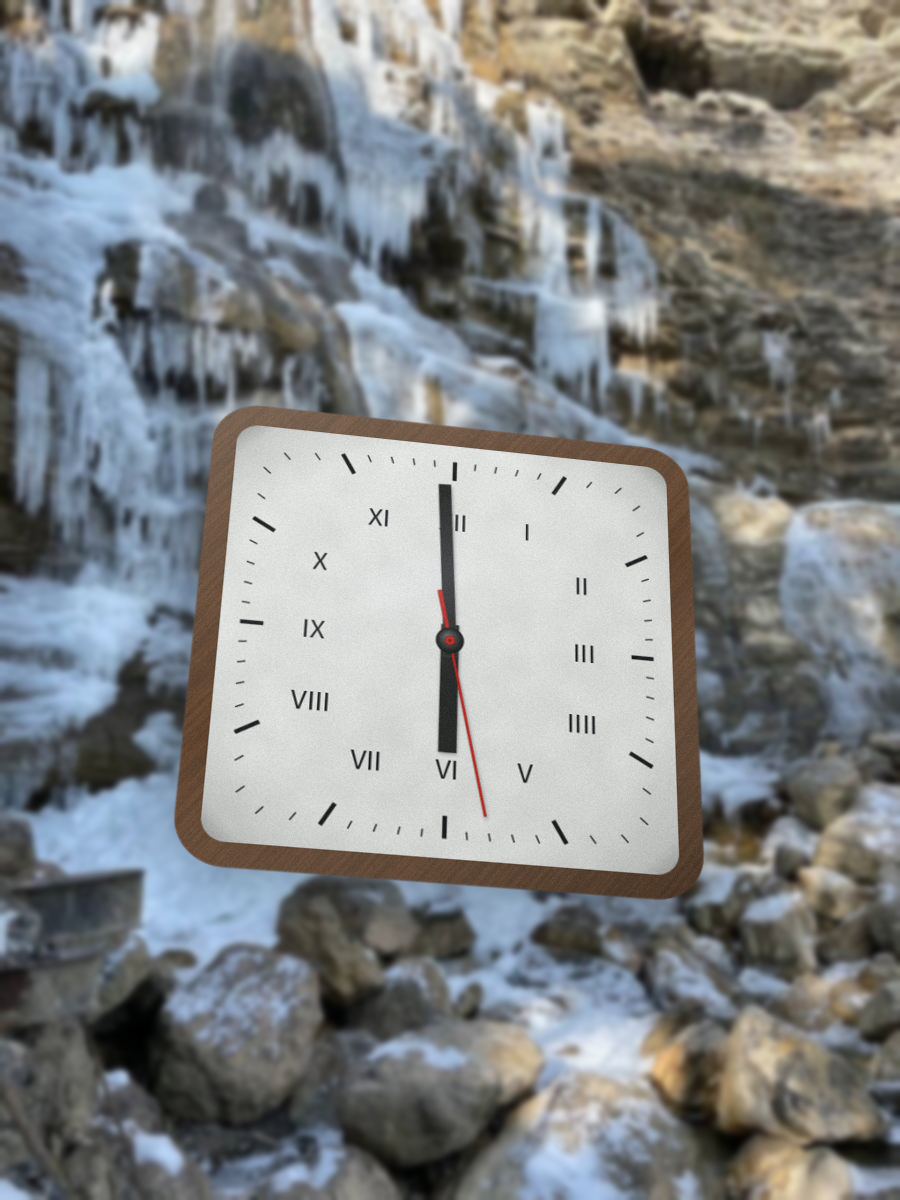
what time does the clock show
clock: 5:59:28
